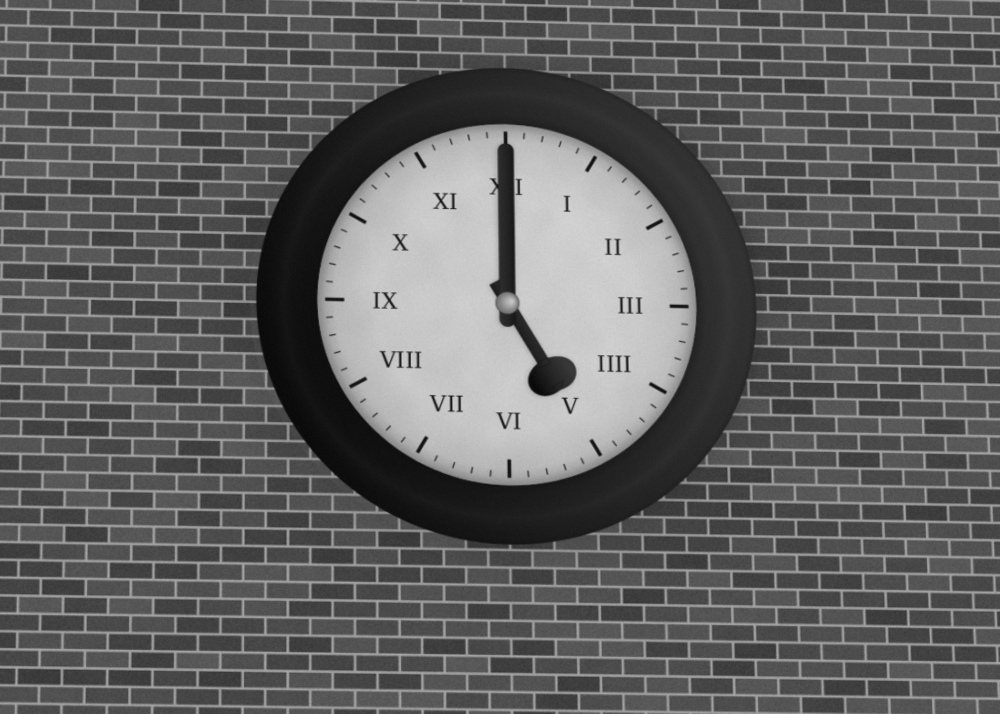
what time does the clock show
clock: 5:00
